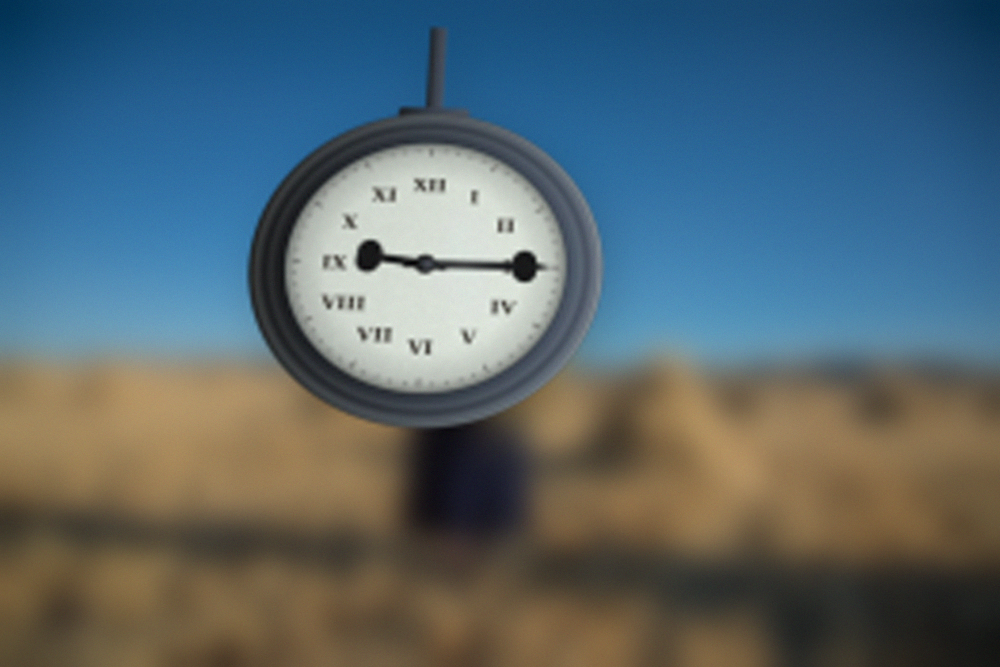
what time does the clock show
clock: 9:15
